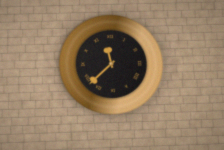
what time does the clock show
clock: 11:38
